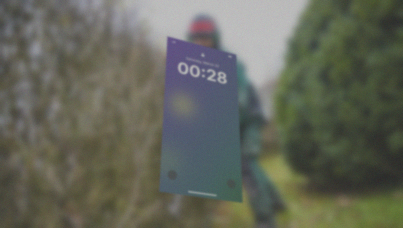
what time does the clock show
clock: 0:28
